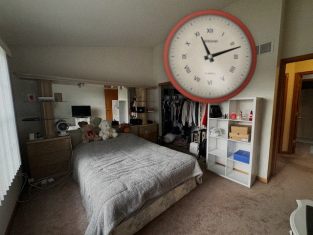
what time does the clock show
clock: 11:12
